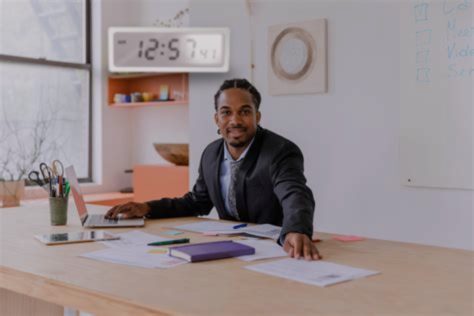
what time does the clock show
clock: 12:57:41
